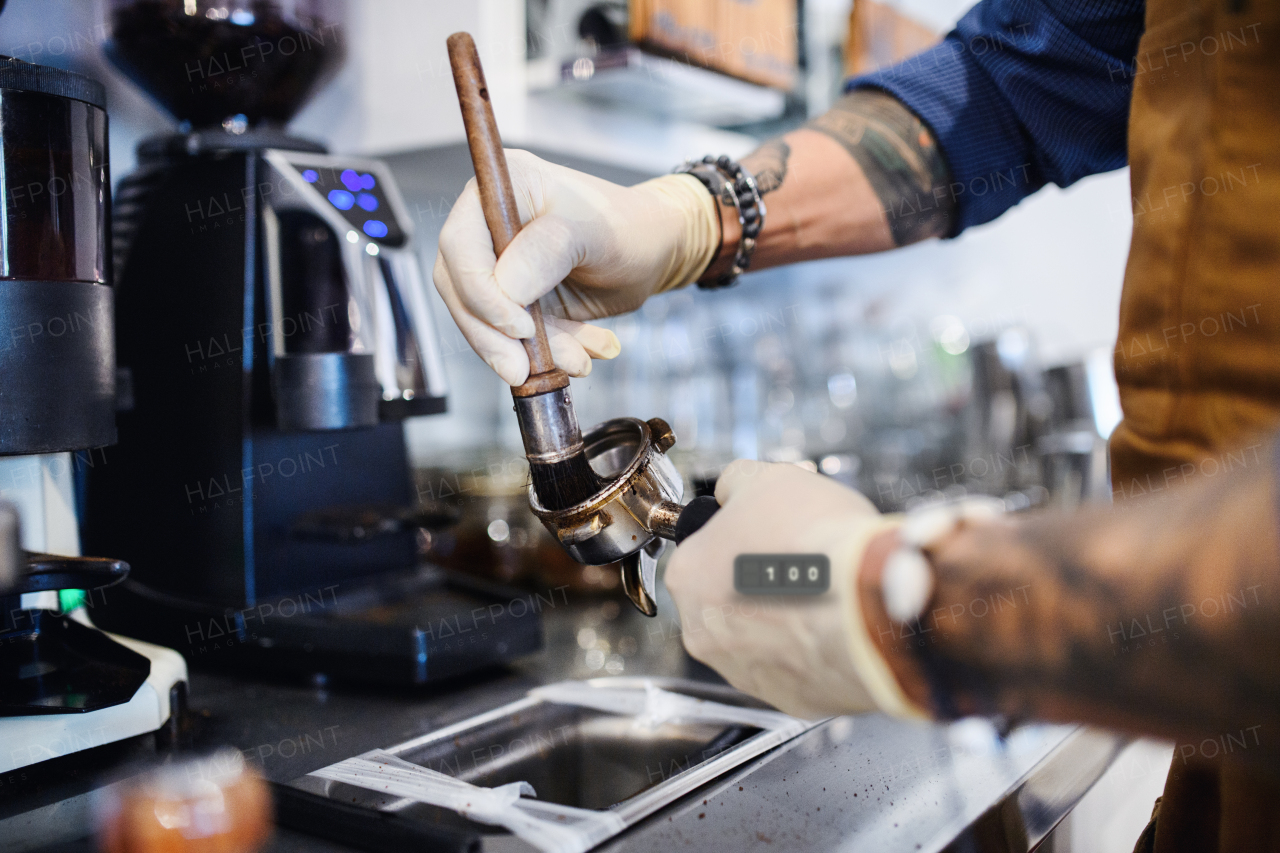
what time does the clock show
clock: 1:00
